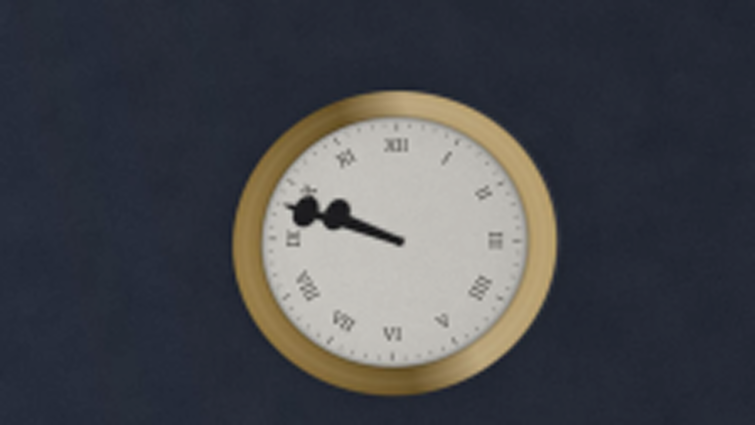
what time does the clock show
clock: 9:48
